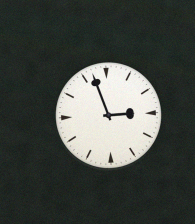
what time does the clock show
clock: 2:57
